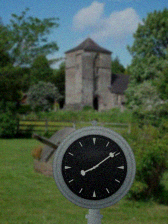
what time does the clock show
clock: 8:09
